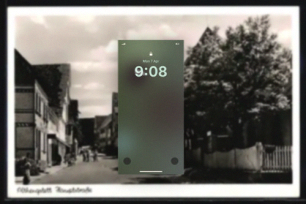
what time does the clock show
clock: 9:08
